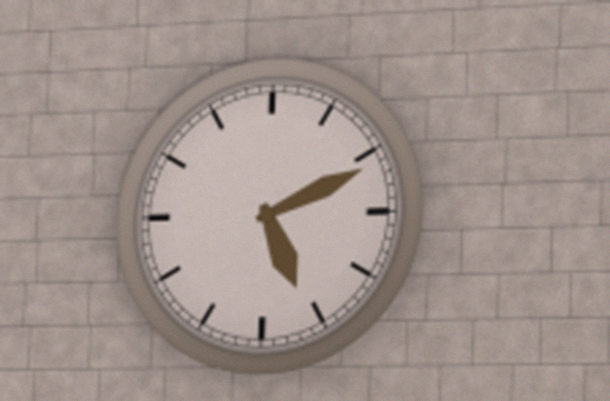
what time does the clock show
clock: 5:11
